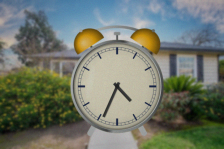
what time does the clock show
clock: 4:34
